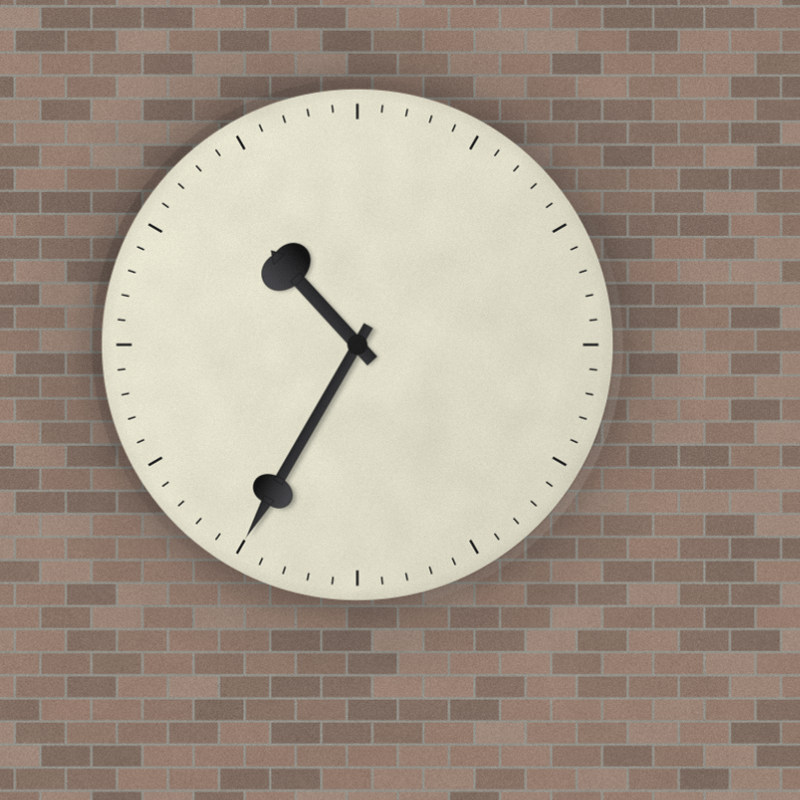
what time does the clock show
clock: 10:35
